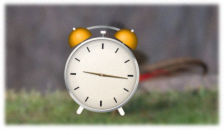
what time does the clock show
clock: 9:16
